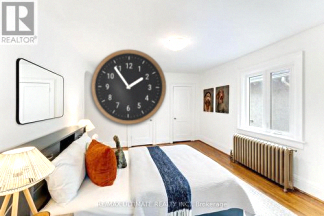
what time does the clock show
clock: 1:54
